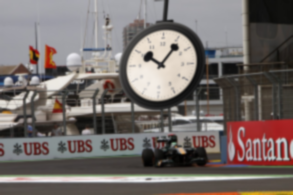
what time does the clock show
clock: 10:06
